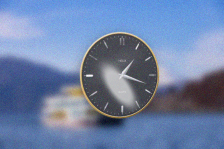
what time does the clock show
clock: 1:18
